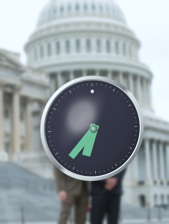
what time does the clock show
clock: 6:37
